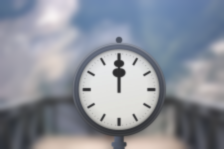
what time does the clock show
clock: 12:00
